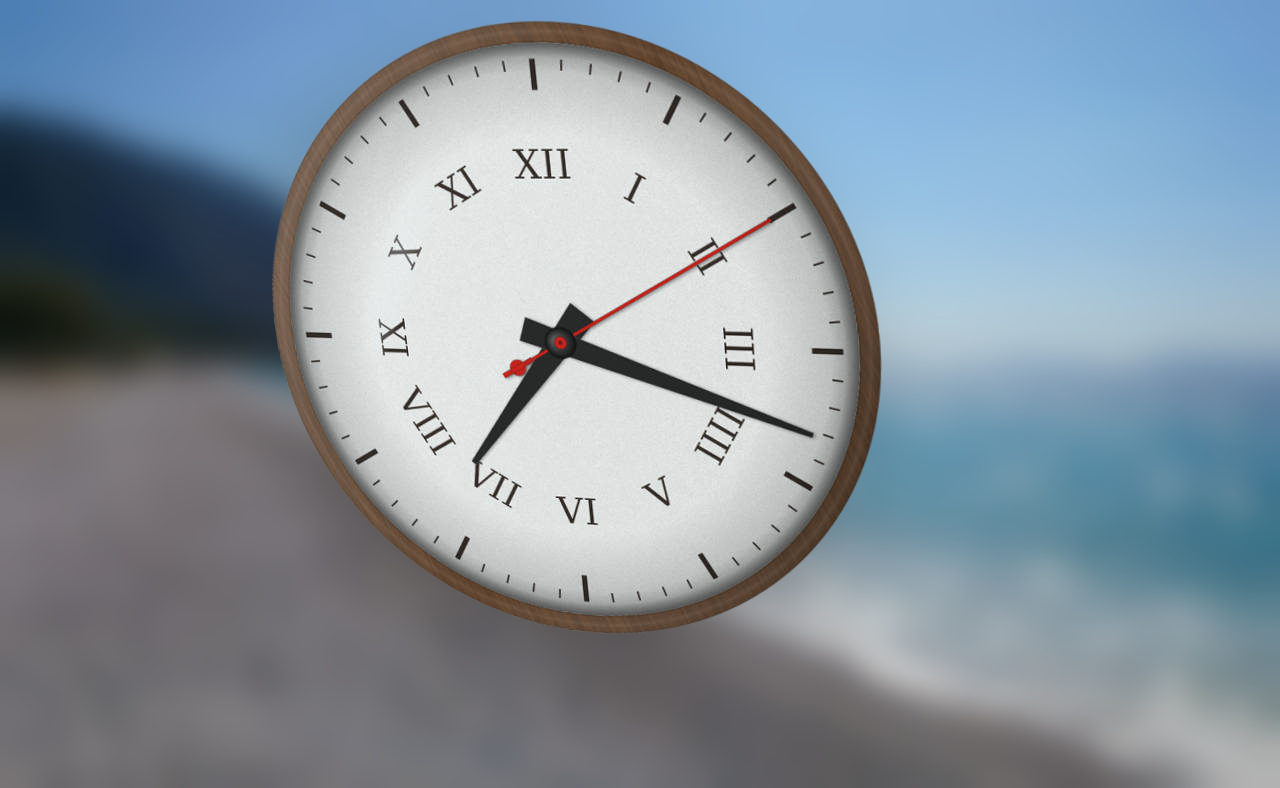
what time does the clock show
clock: 7:18:10
